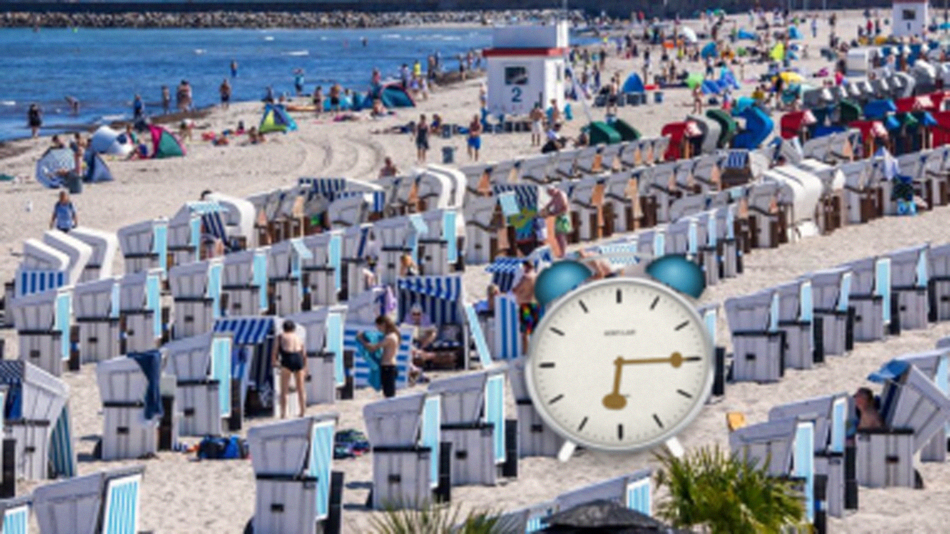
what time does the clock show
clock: 6:15
